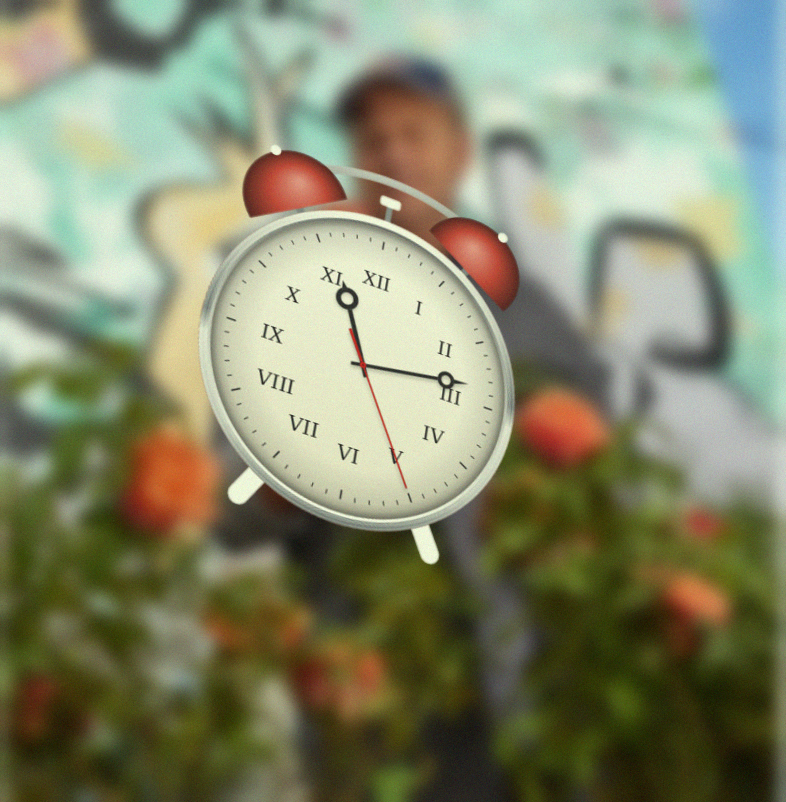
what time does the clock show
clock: 11:13:25
